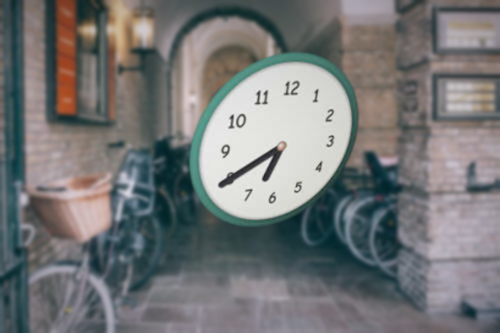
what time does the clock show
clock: 6:40
